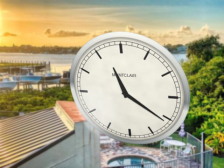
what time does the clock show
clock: 11:21
